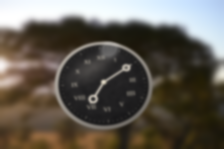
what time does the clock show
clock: 7:10
